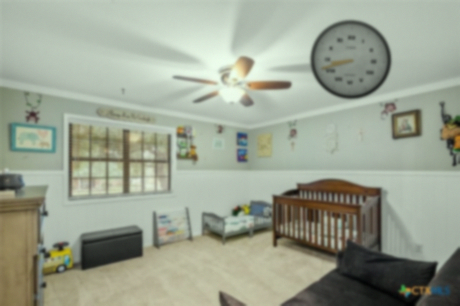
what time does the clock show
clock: 8:42
